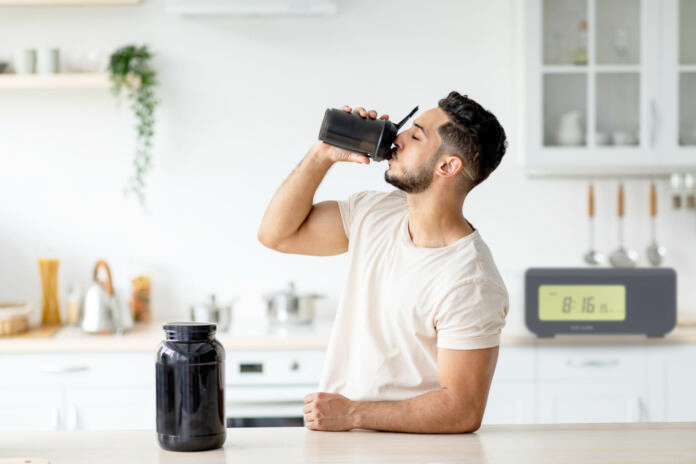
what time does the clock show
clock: 8:16
